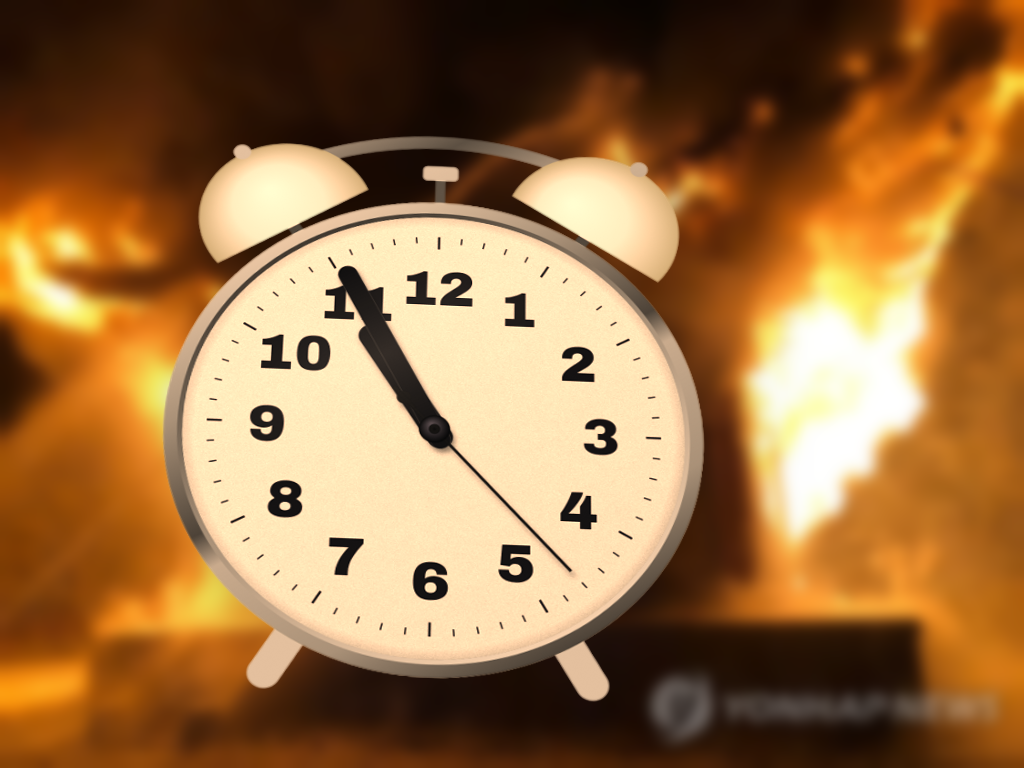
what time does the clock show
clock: 10:55:23
